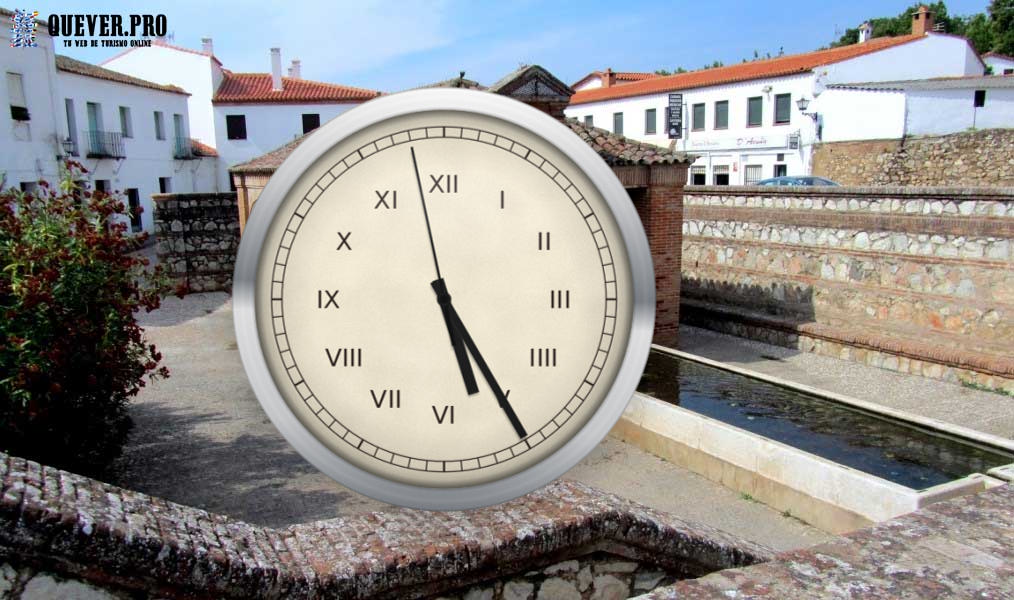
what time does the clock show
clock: 5:24:58
